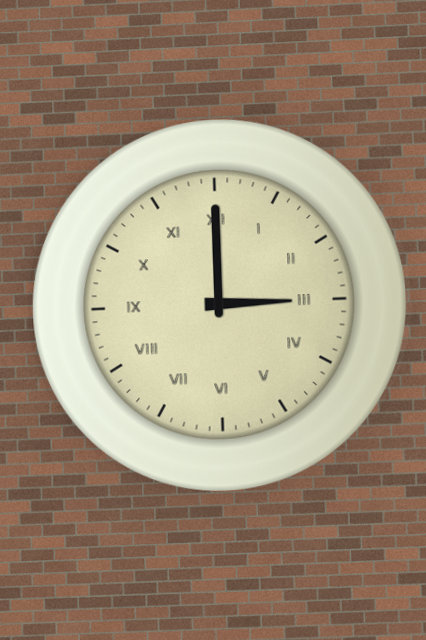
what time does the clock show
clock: 3:00
